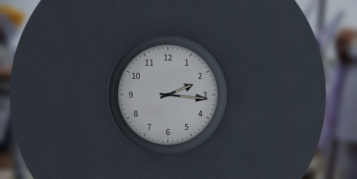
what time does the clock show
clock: 2:16
